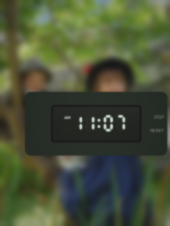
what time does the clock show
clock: 11:07
